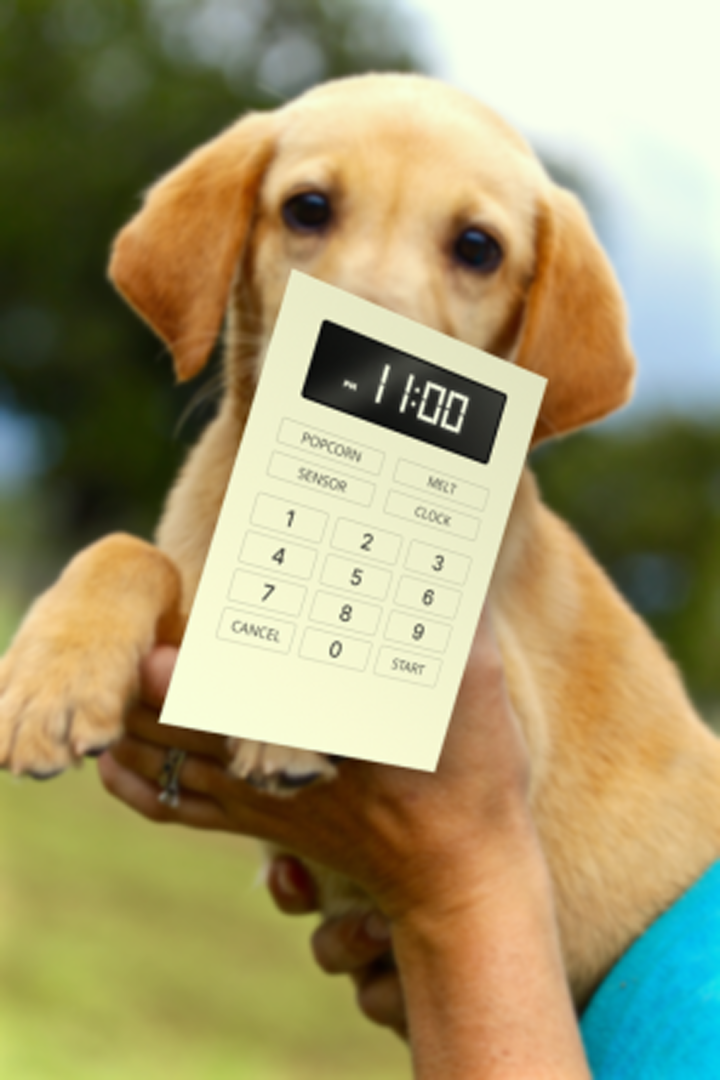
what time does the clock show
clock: 11:00
